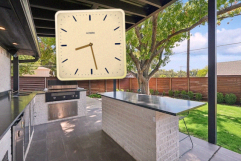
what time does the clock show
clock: 8:28
